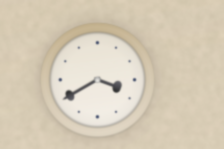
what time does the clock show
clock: 3:40
